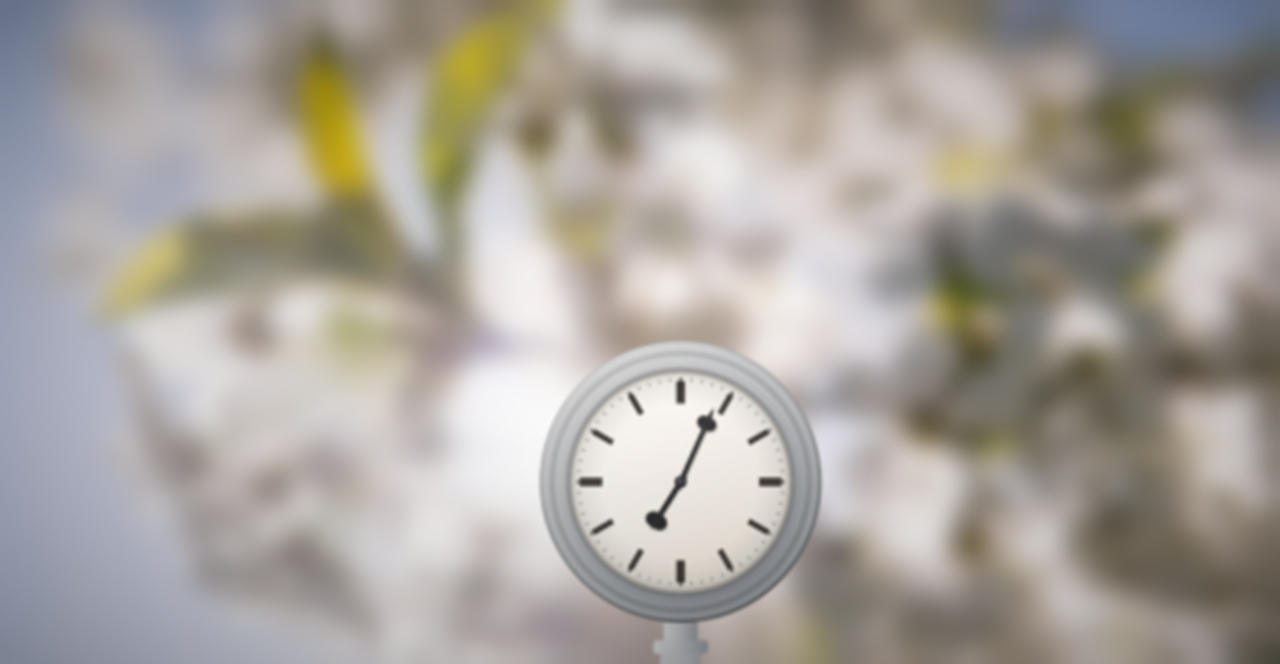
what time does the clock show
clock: 7:04
